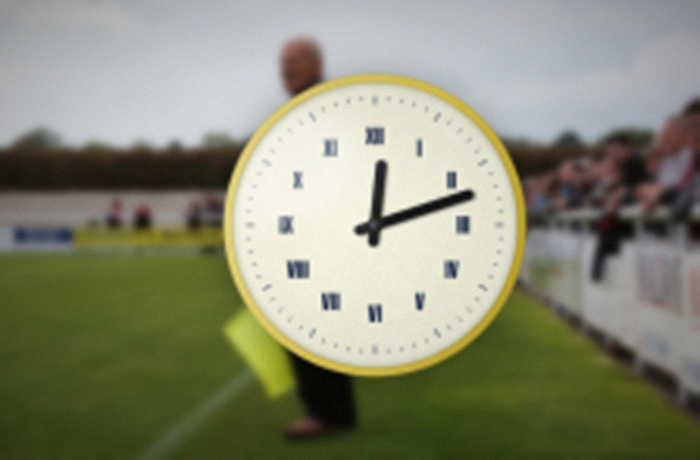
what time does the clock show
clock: 12:12
